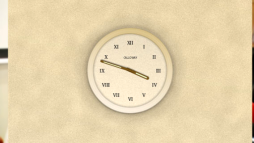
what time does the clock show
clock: 3:48
